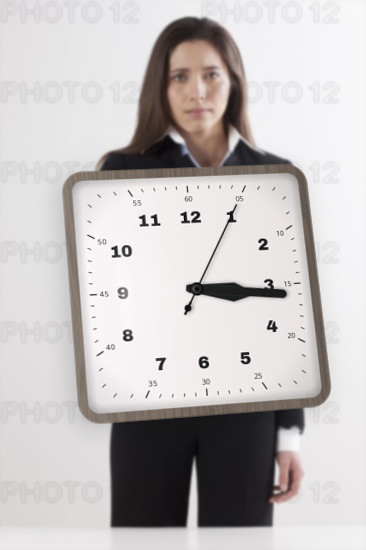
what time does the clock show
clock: 3:16:05
